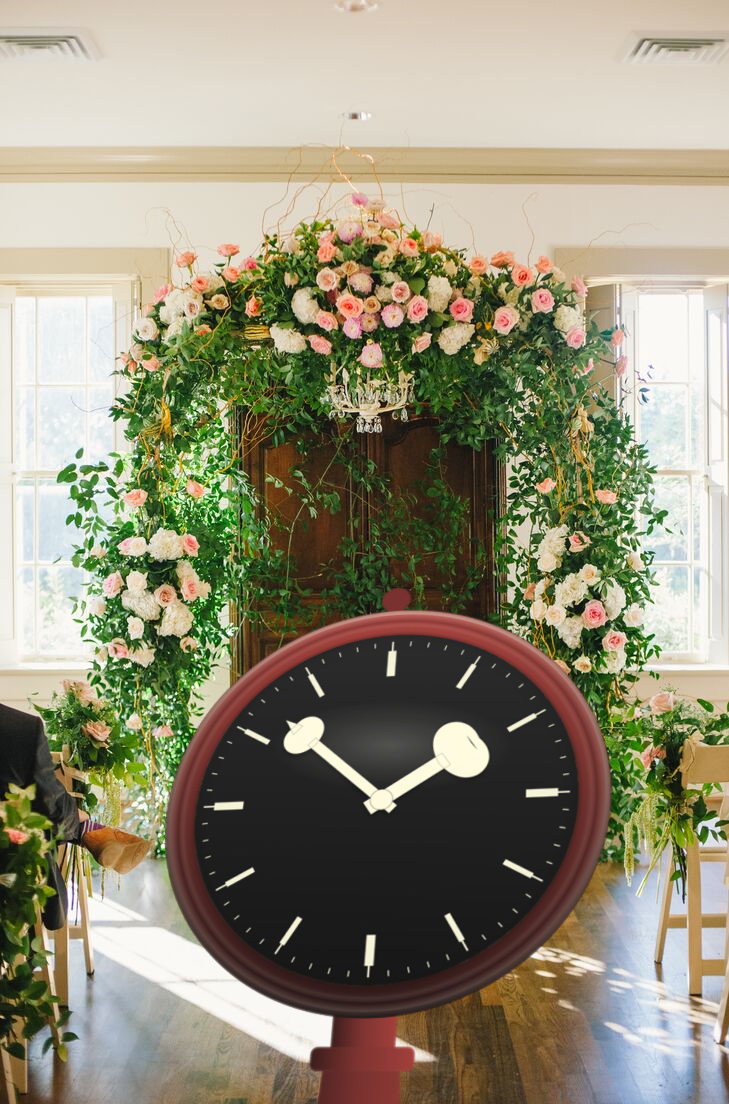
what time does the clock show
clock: 1:52
